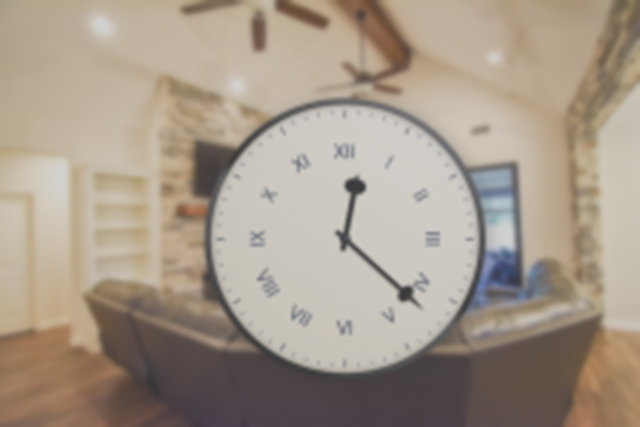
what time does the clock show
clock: 12:22
